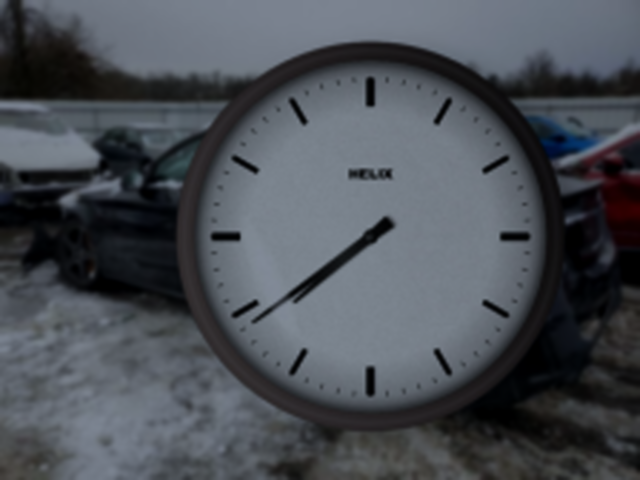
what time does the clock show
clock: 7:39
